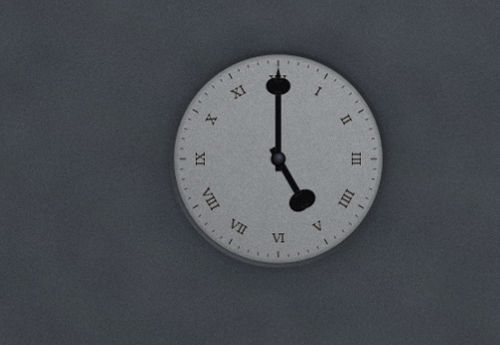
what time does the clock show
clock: 5:00
